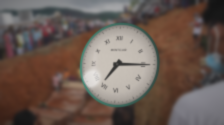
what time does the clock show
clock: 7:15
